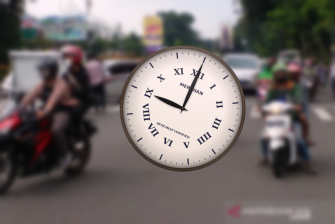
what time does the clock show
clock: 9:00
